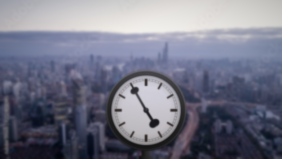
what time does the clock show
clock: 4:55
